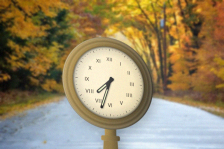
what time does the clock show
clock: 7:33
